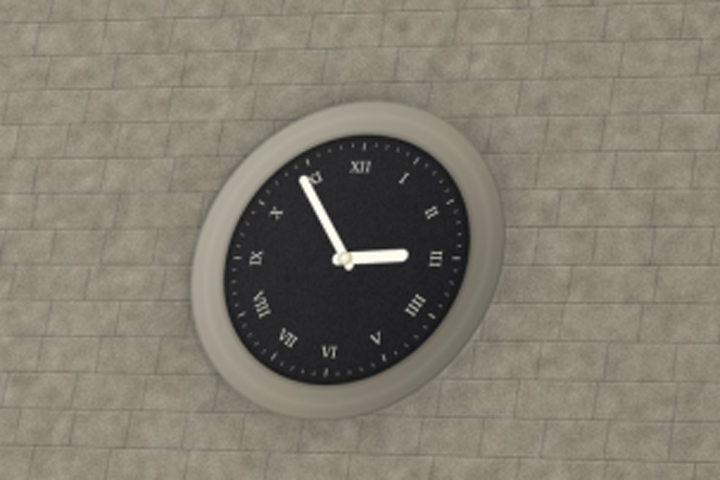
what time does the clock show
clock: 2:54
